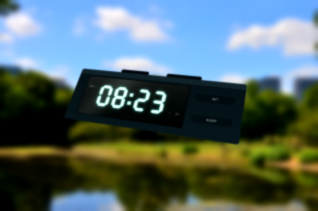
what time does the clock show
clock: 8:23
